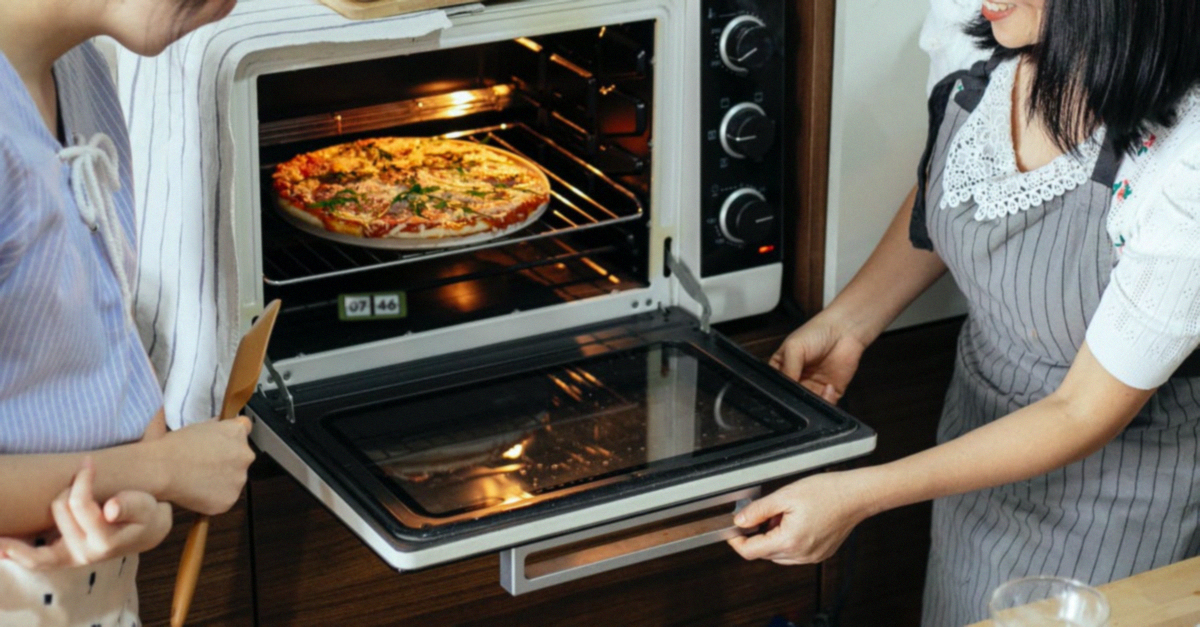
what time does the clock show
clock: 7:46
